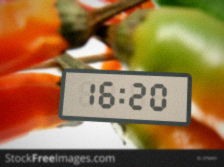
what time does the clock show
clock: 16:20
